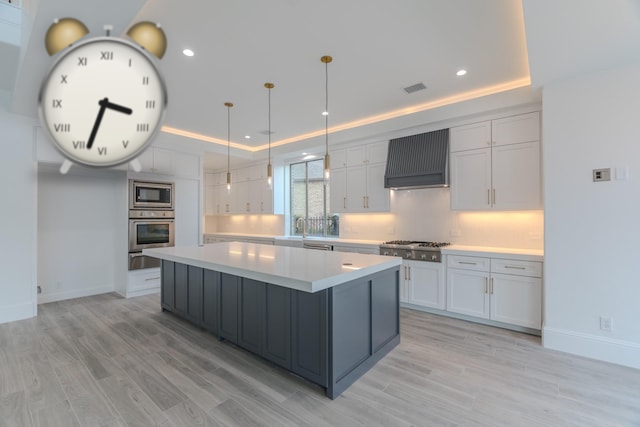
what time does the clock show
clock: 3:33
